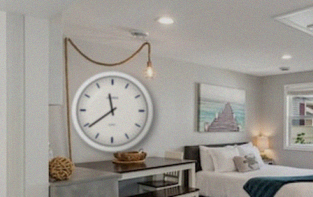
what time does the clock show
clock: 11:39
